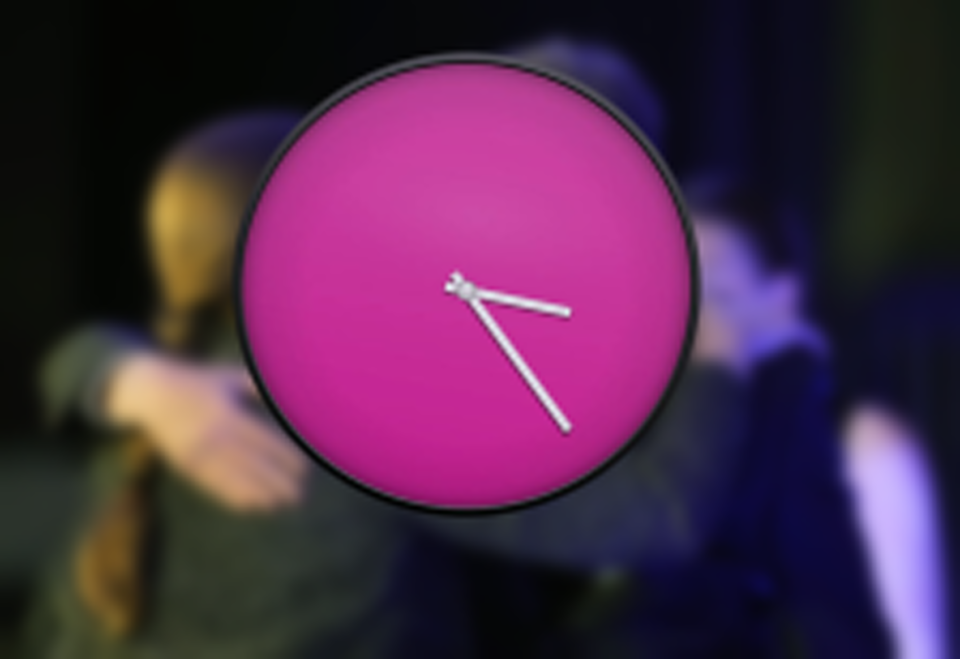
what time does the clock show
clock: 3:24
